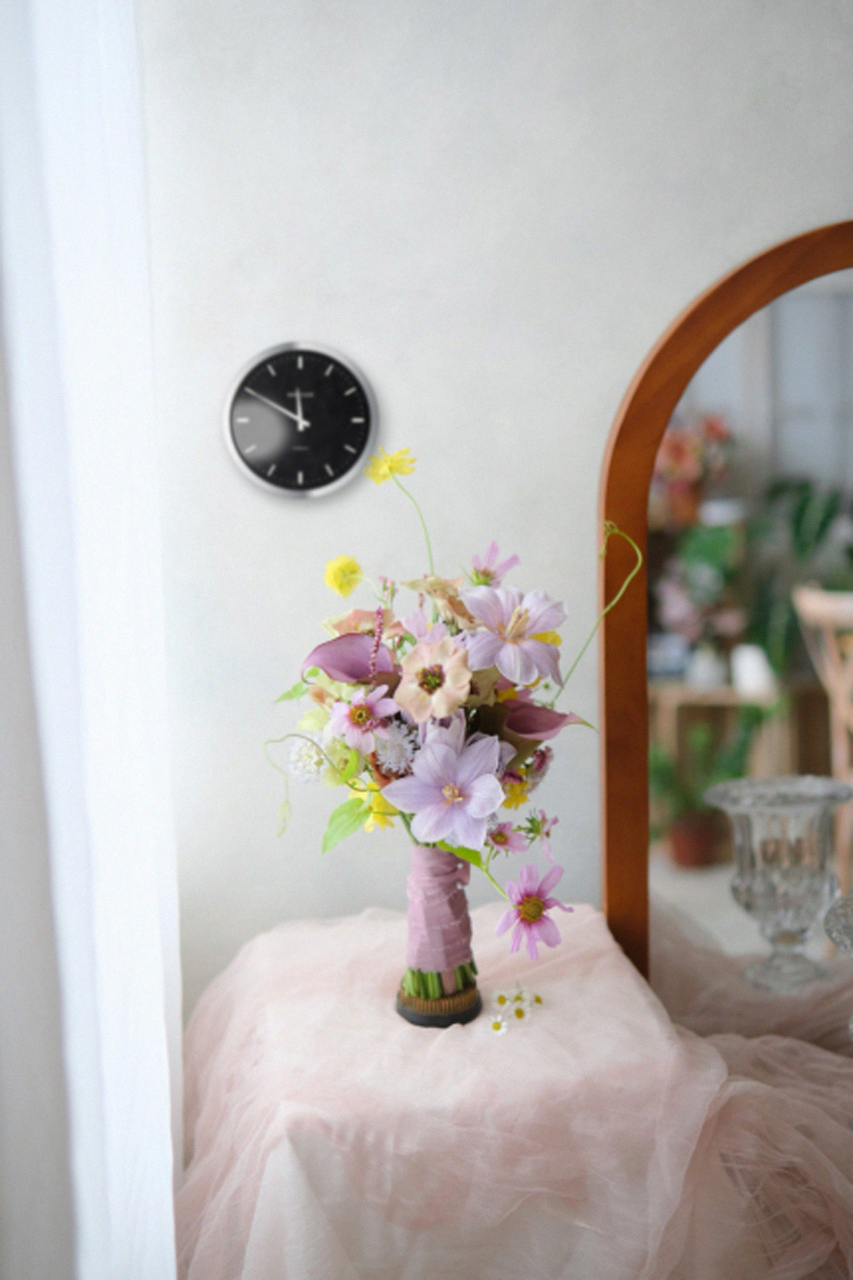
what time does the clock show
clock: 11:50
